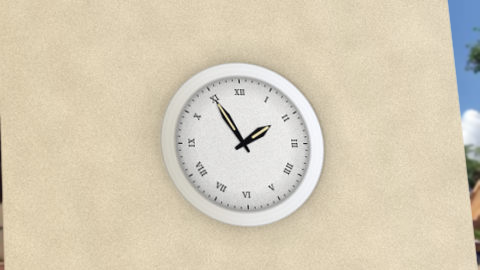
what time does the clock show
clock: 1:55
